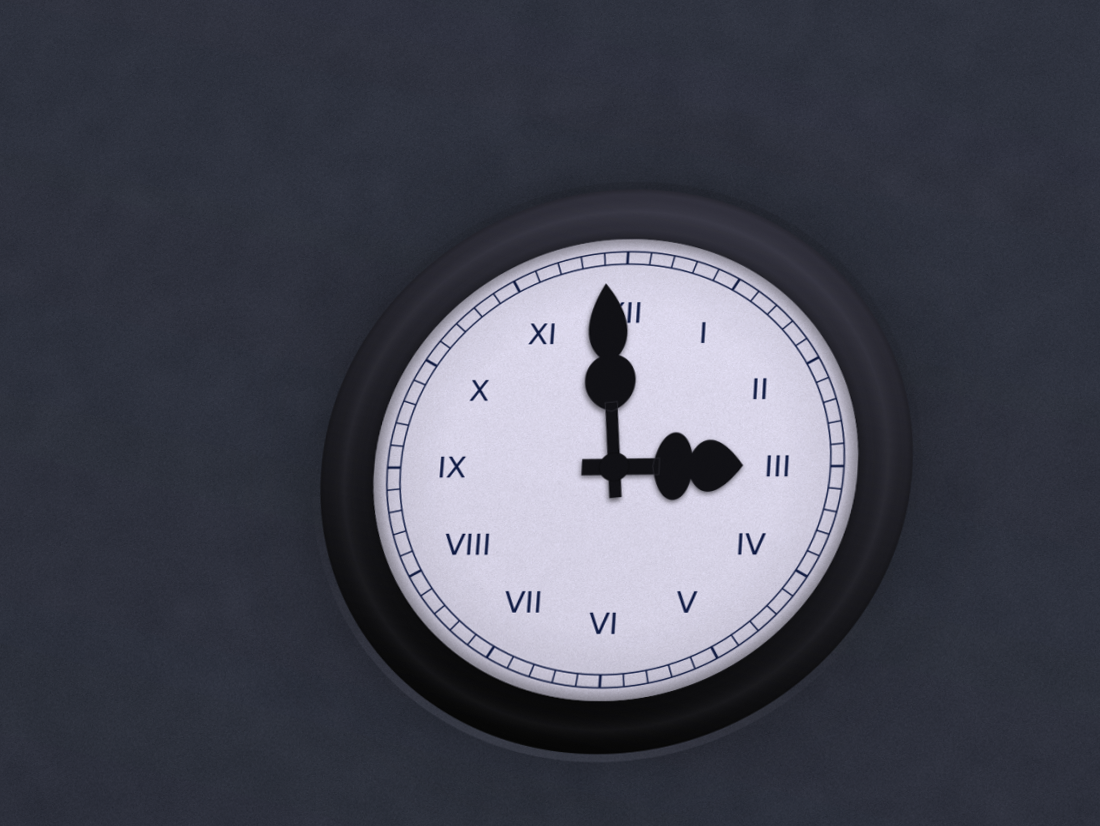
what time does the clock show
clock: 2:59
